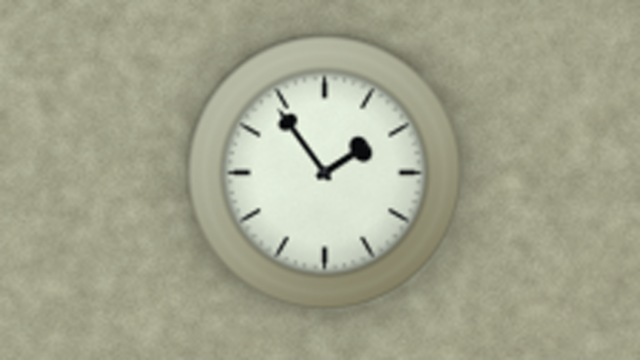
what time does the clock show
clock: 1:54
